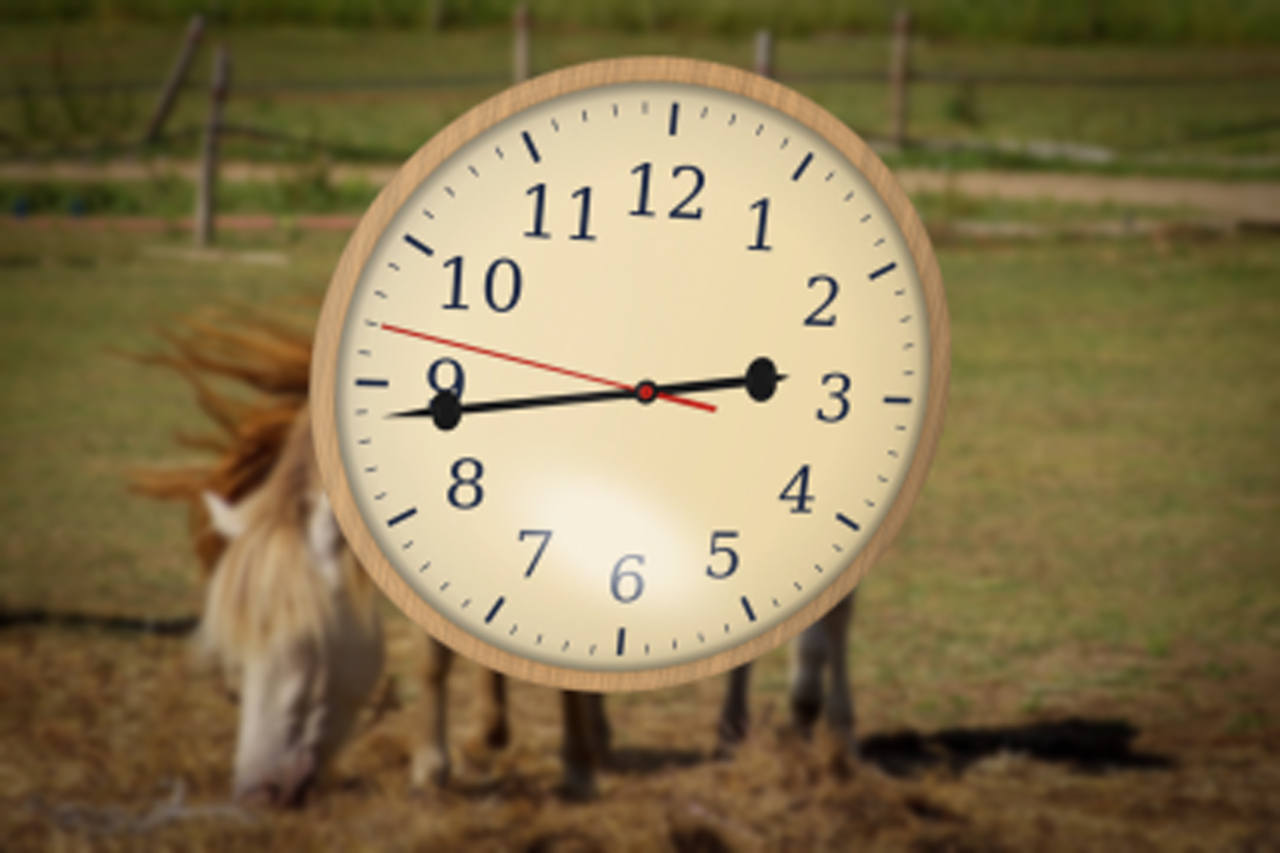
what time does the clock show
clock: 2:43:47
